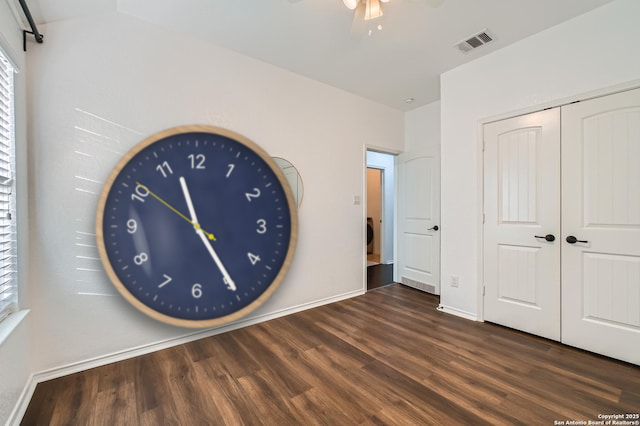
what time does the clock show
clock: 11:24:51
